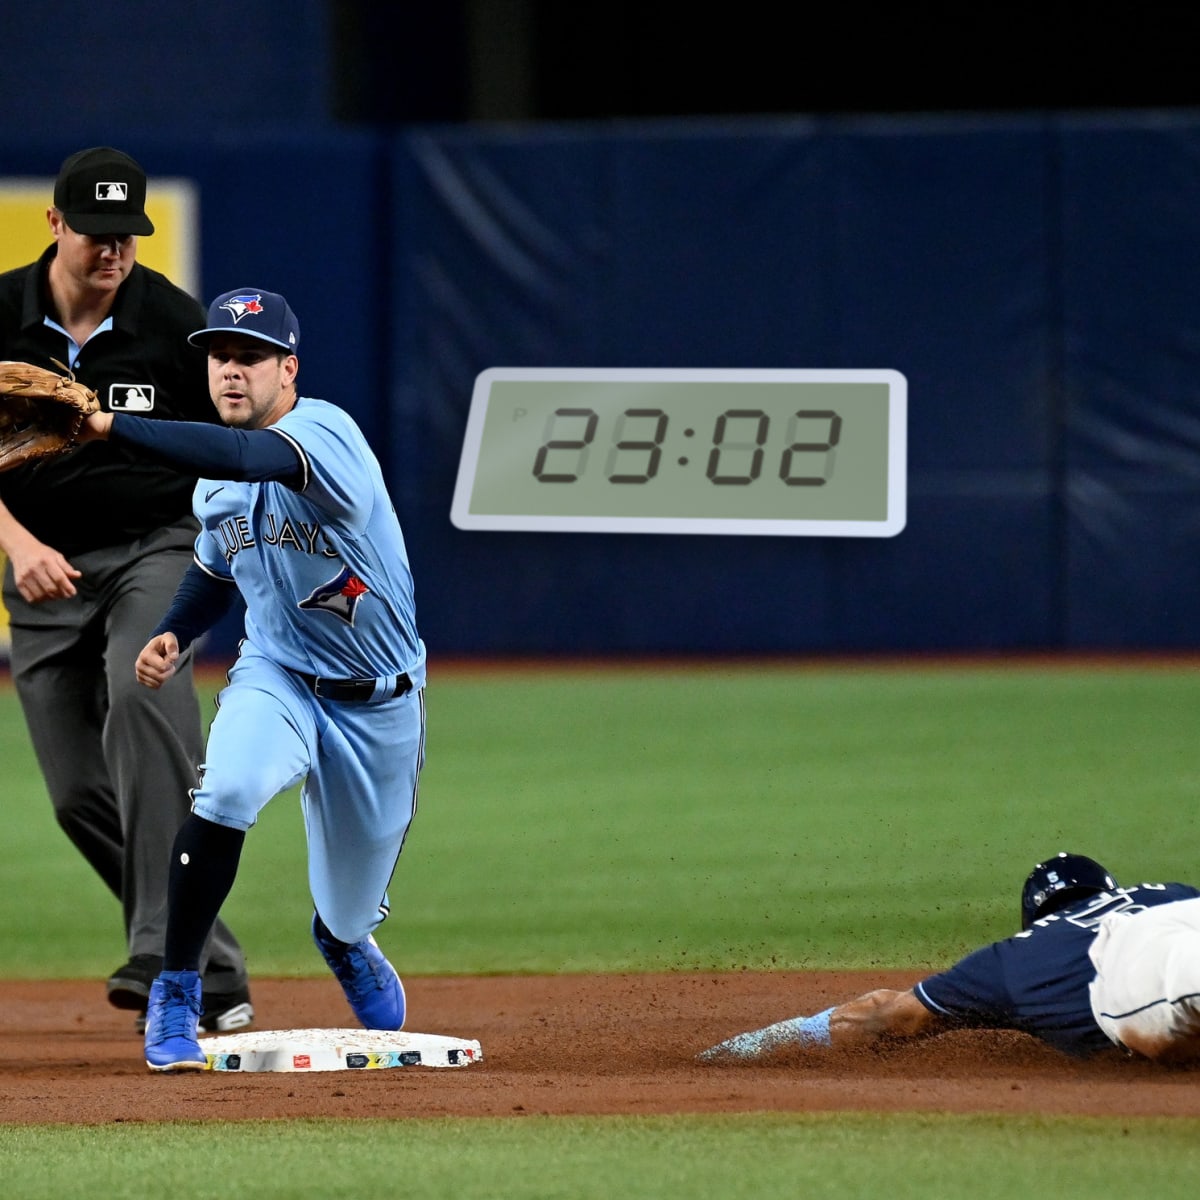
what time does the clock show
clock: 23:02
